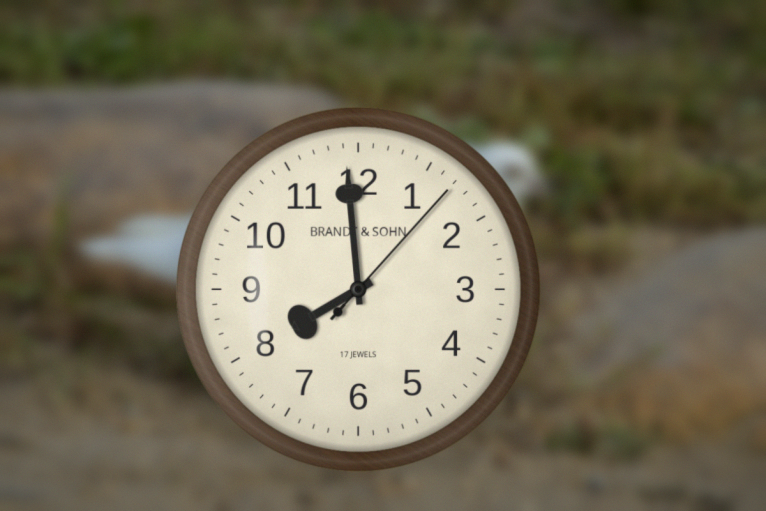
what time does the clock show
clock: 7:59:07
